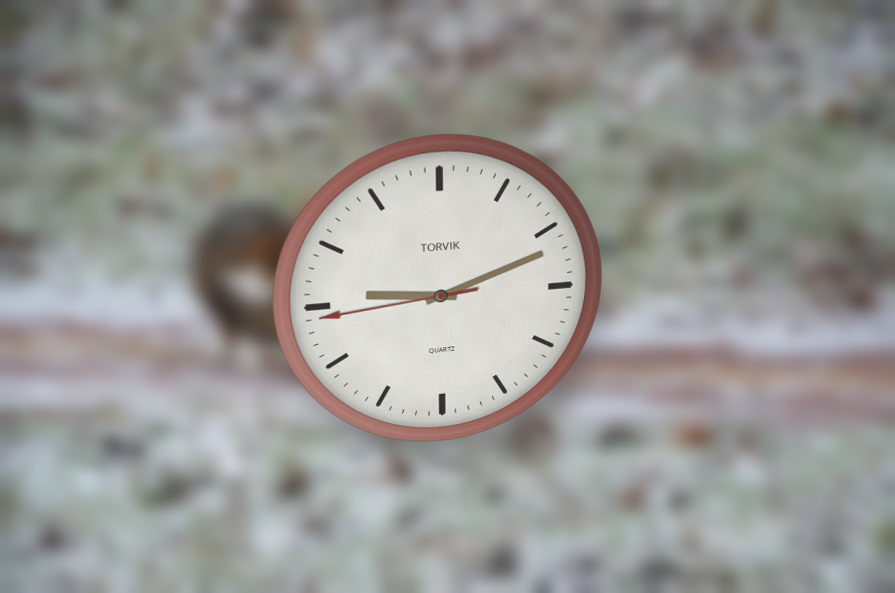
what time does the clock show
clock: 9:11:44
